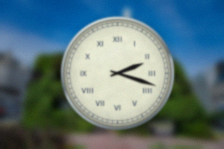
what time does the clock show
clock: 2:18
